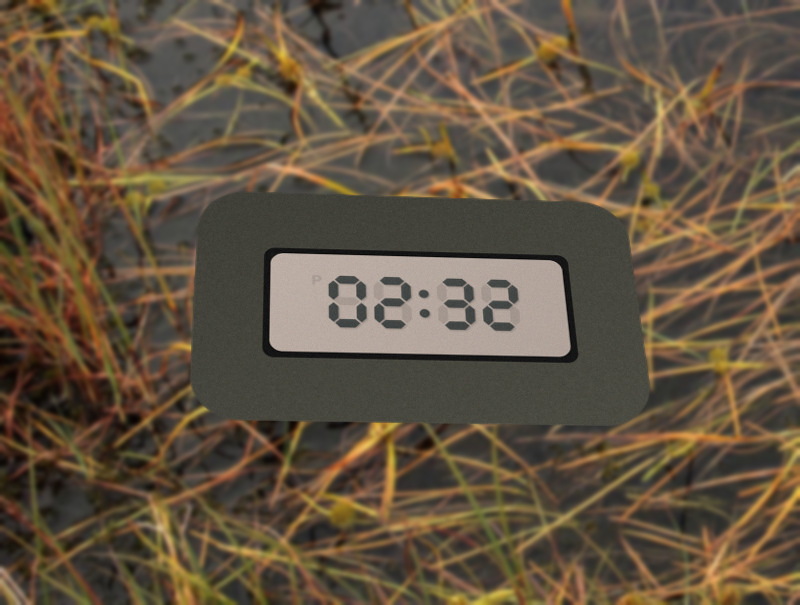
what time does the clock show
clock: 2:32
